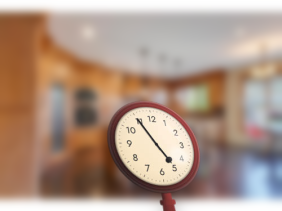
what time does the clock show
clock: 4:55
